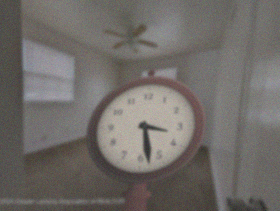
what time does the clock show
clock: 3:28
